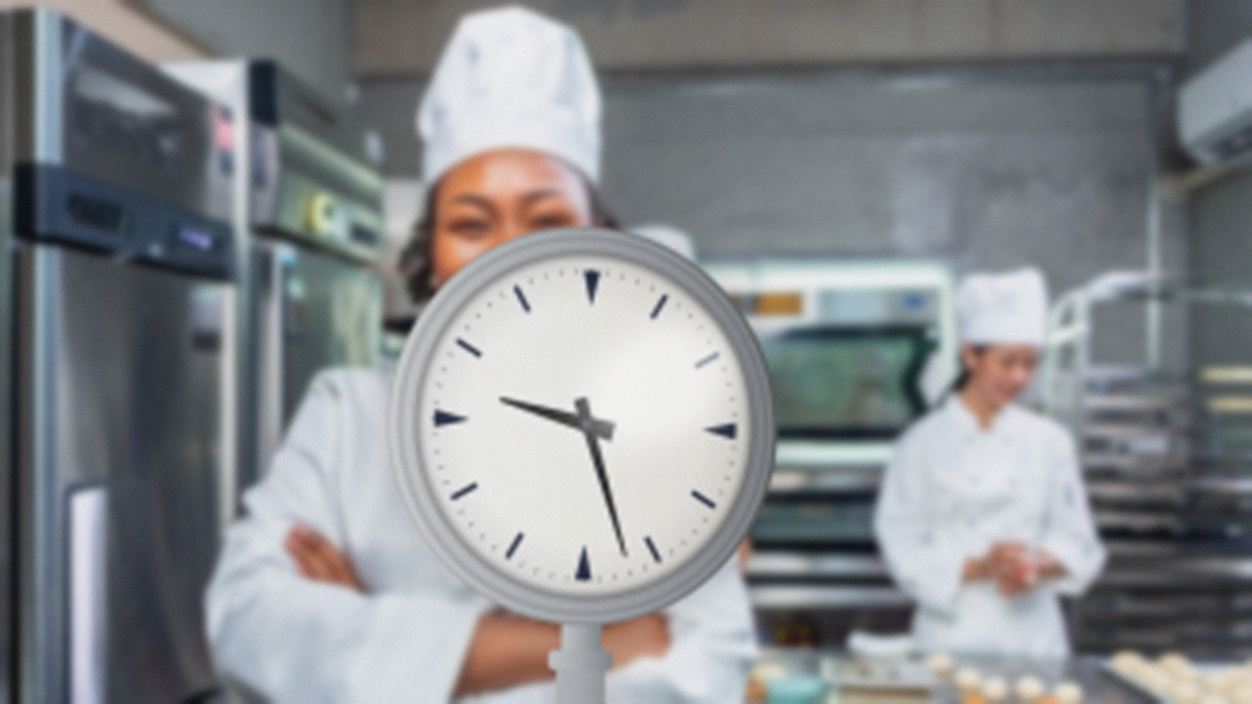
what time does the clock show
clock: 9:27
